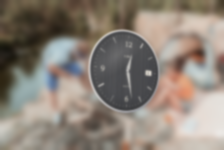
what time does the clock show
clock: 12:28
